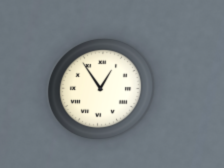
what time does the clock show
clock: 12:54
